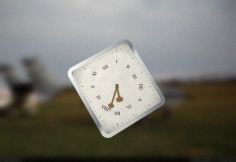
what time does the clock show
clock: 6:38
